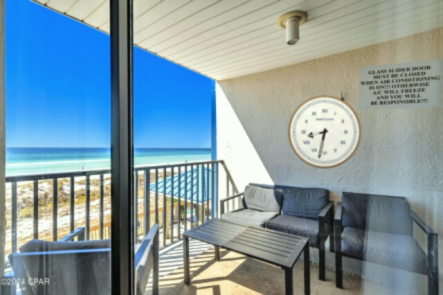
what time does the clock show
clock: 8:32
